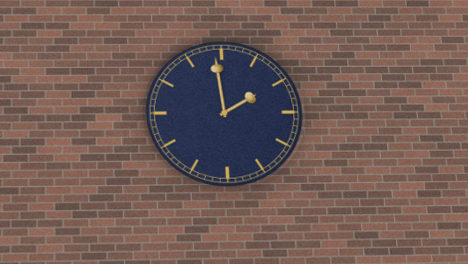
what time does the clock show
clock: 1:59
